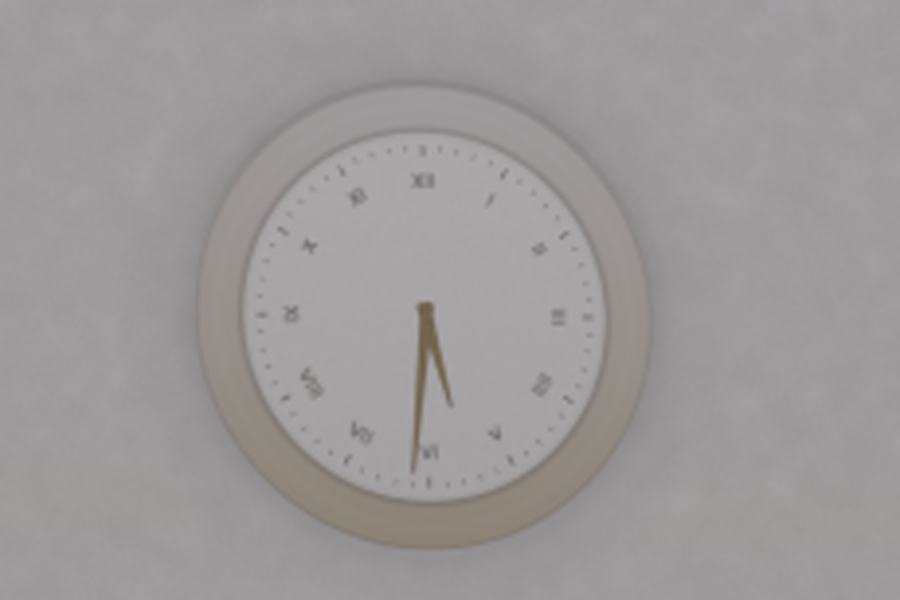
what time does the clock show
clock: 5:31
